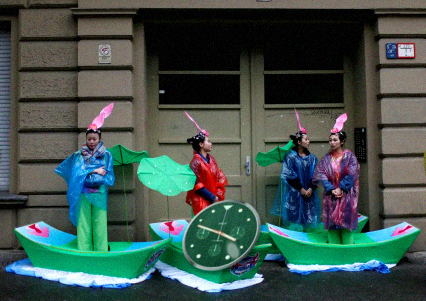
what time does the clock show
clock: 3:48
